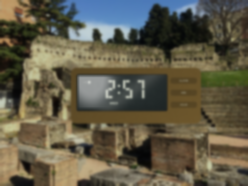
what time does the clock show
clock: 2:57
